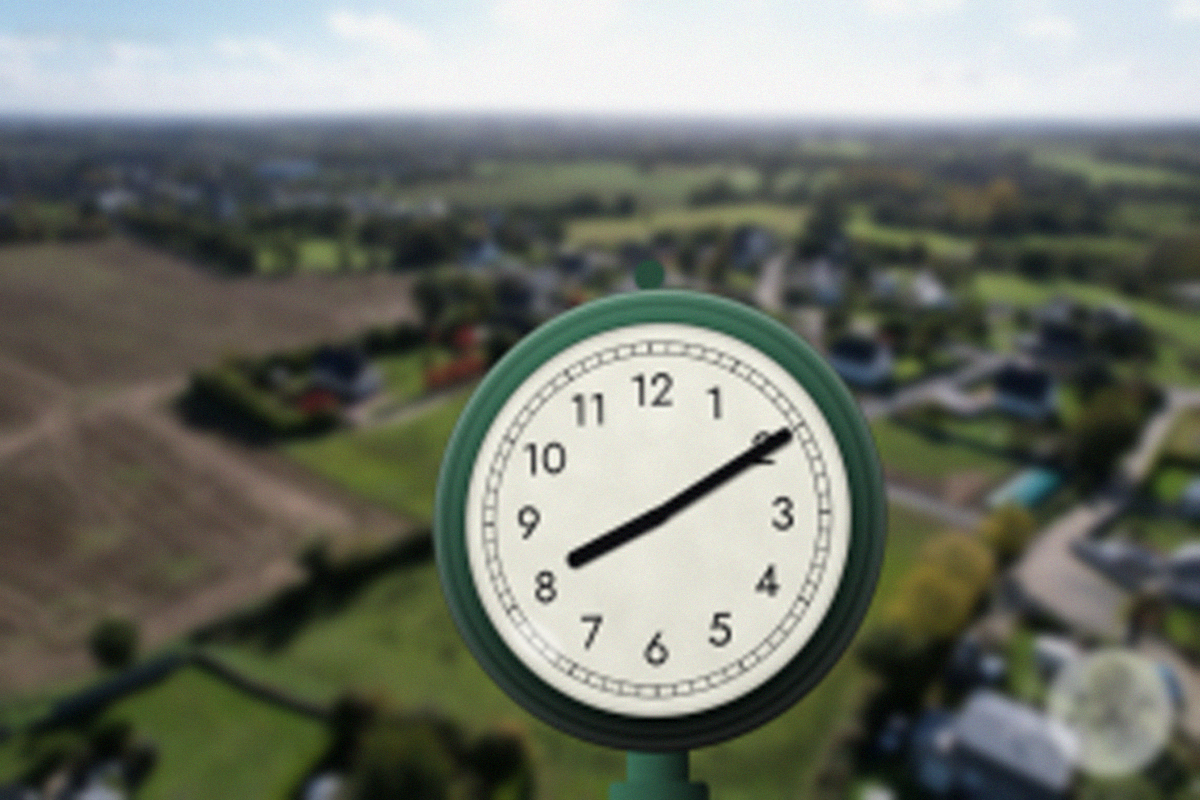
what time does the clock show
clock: 8:10
